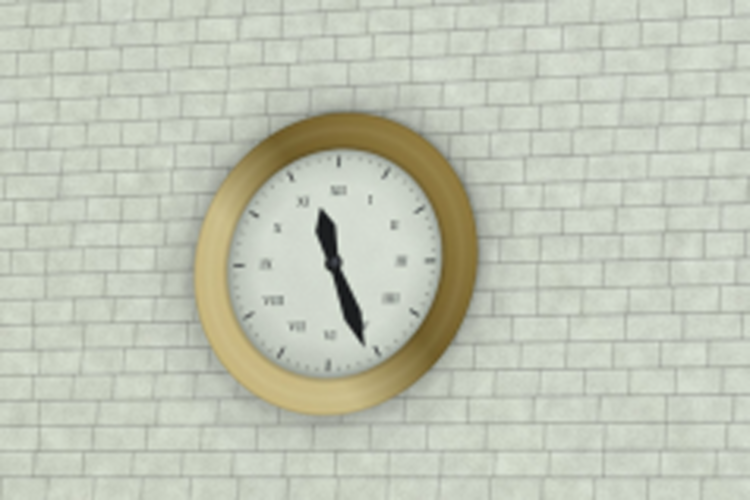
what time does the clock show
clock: 11:26
